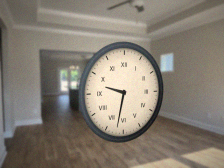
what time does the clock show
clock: 9:32
